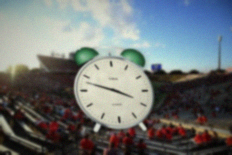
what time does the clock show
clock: 3:48
